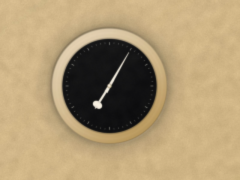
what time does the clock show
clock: 7:05
